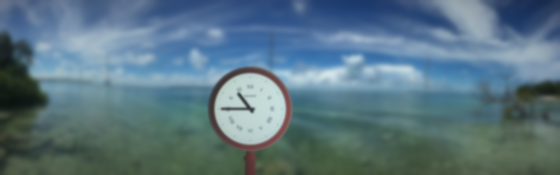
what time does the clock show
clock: 10:45
